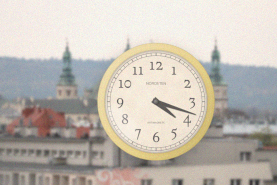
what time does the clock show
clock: 4:18
